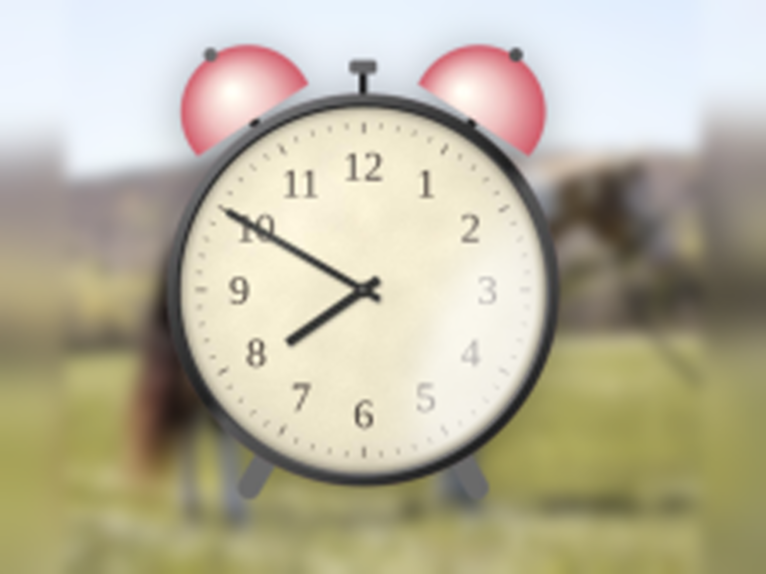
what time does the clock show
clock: 7:50
